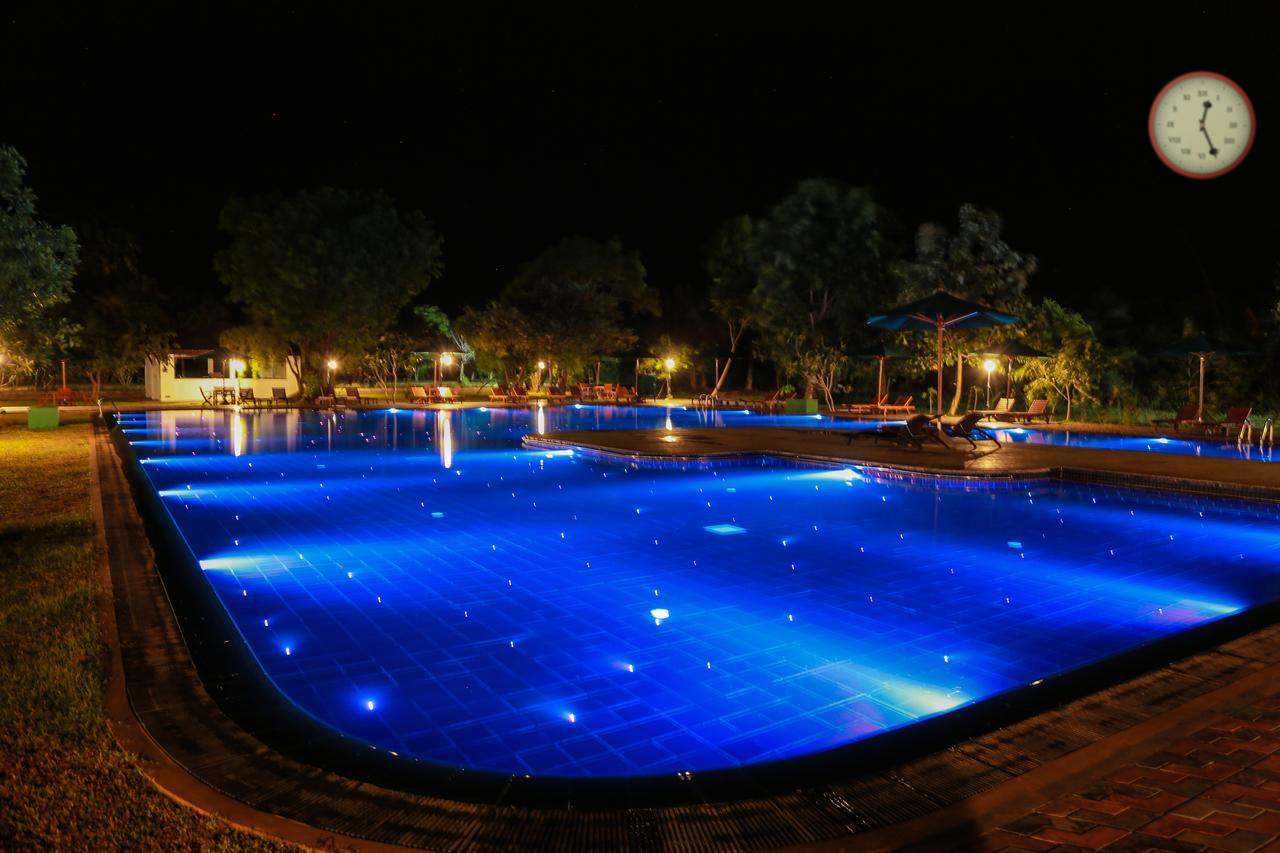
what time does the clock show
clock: 12:26
